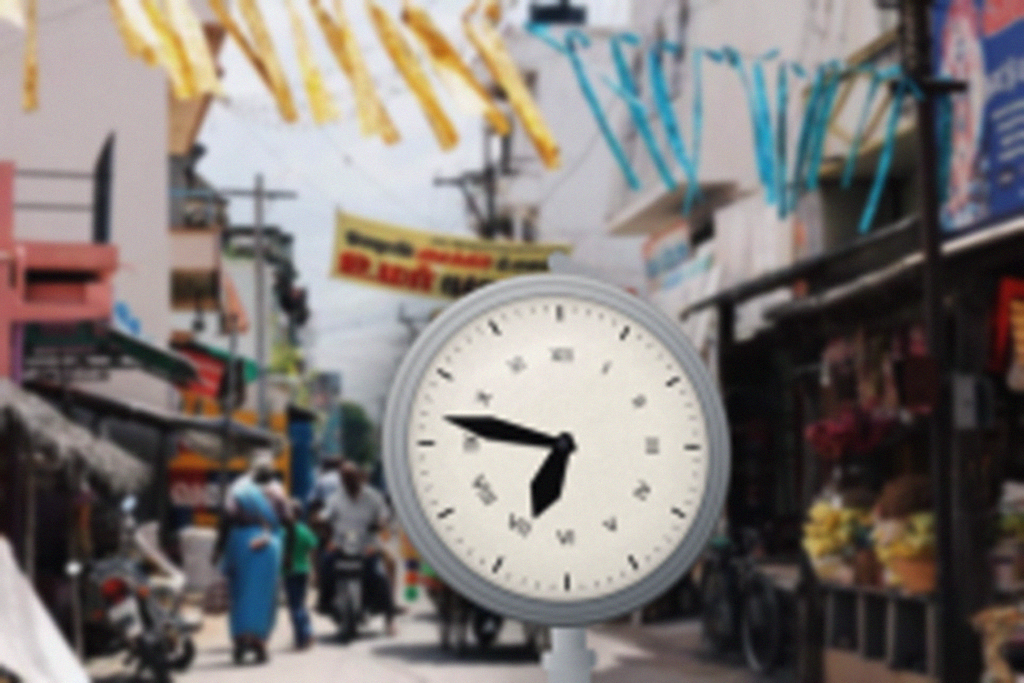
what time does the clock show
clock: 6:47
